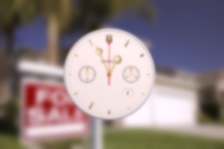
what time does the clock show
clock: 12:56
